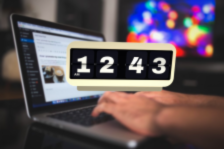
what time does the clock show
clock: 12:43
